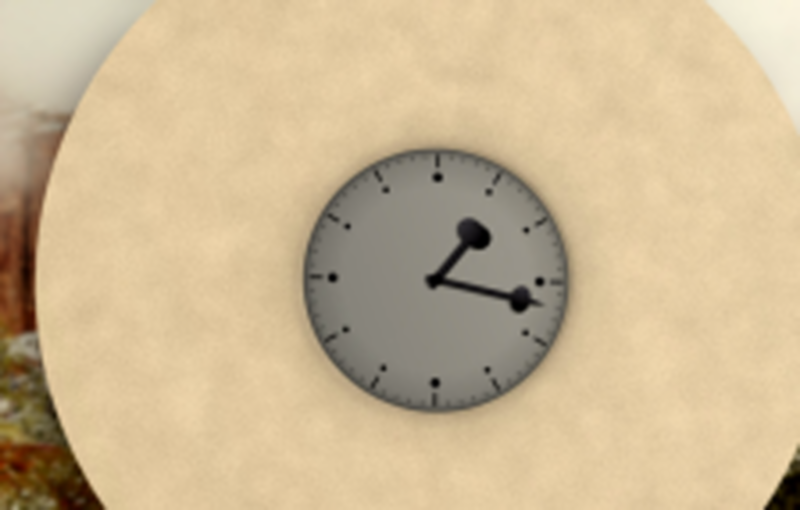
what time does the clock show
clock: 1:17
